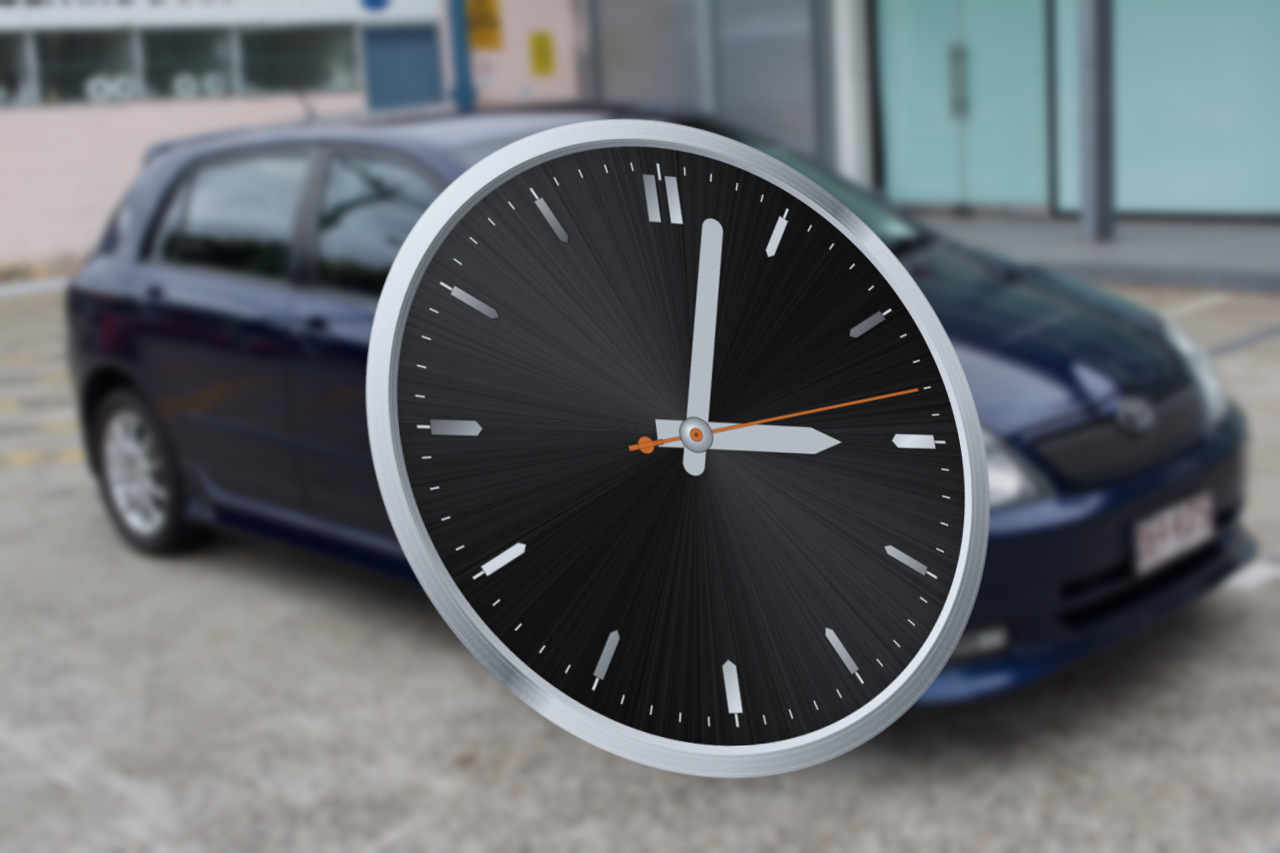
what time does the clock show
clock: 3:02:13
